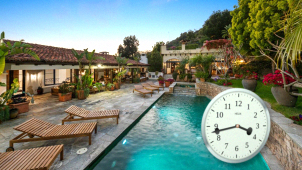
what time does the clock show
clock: 3:43
